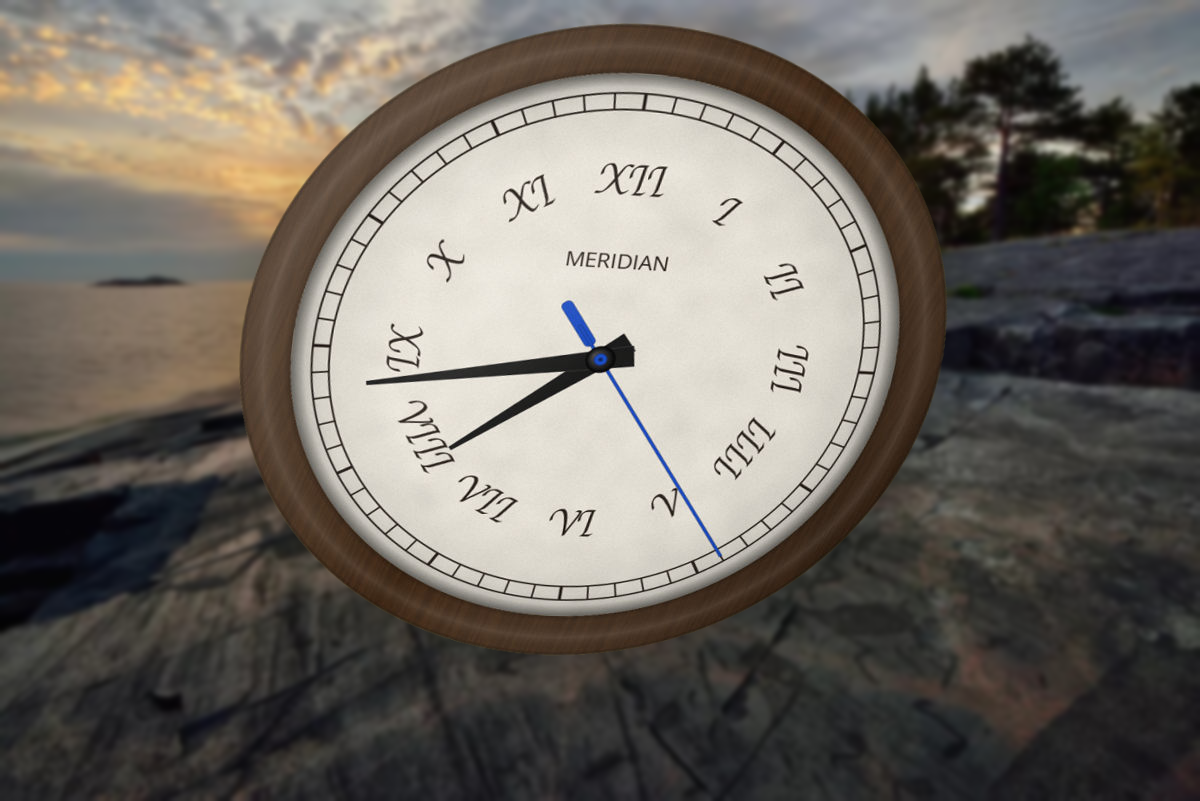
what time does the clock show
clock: 7:43:24
